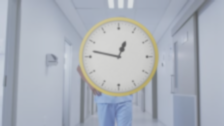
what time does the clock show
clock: 12:47
